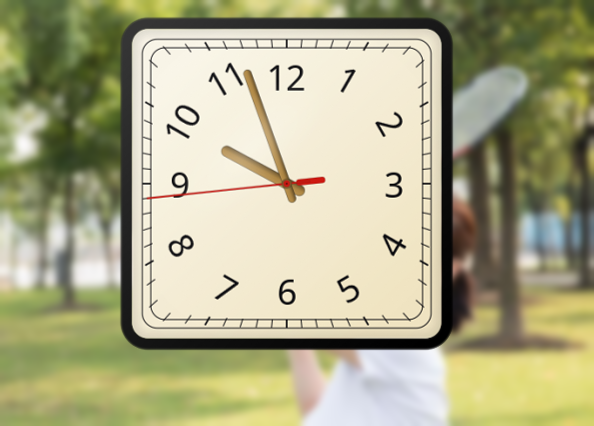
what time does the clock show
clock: 9:56:44
